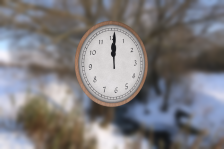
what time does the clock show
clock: 12:01
